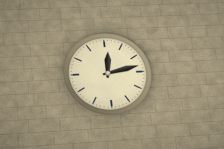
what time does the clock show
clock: 12:13
